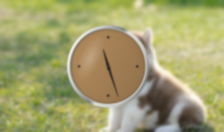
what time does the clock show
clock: 11:27
